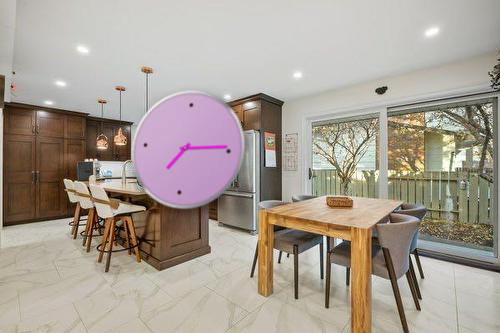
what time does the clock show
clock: 7:14
